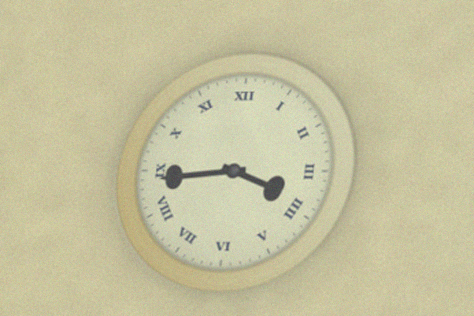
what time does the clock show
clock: 3:44
